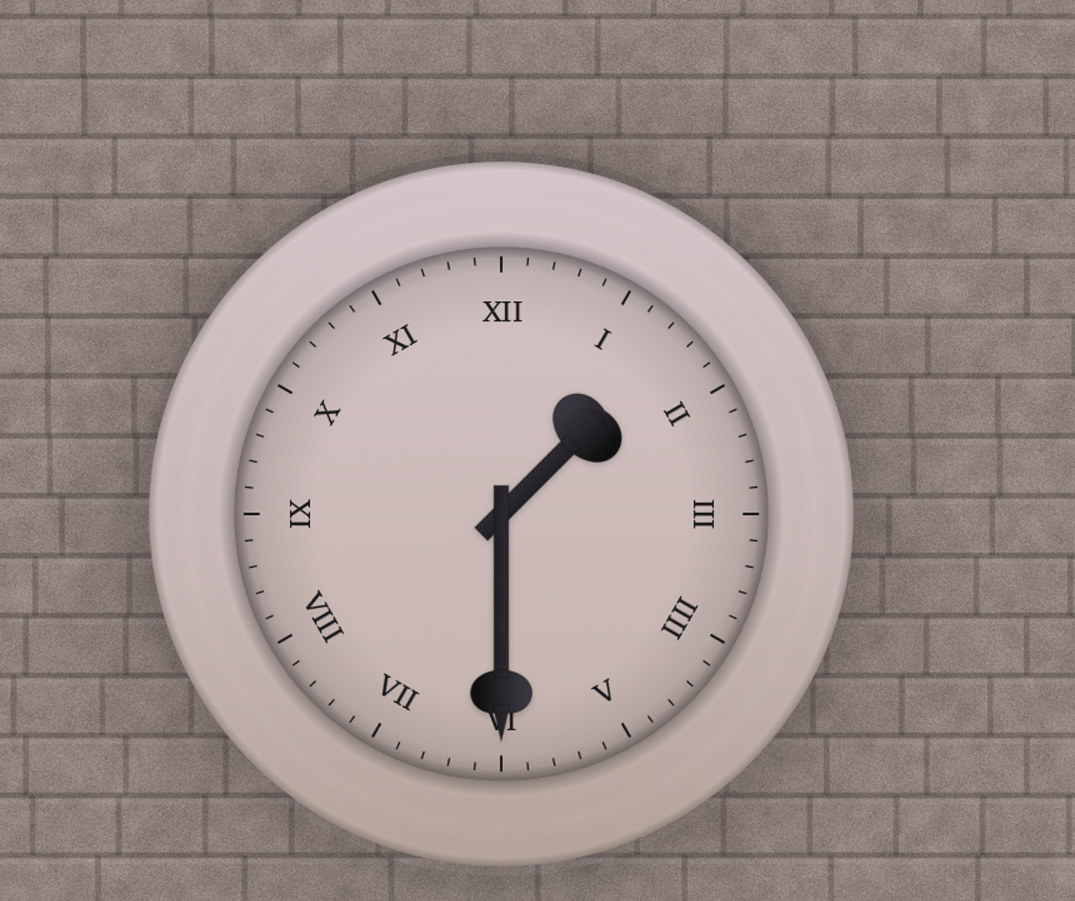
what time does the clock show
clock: 1:30
